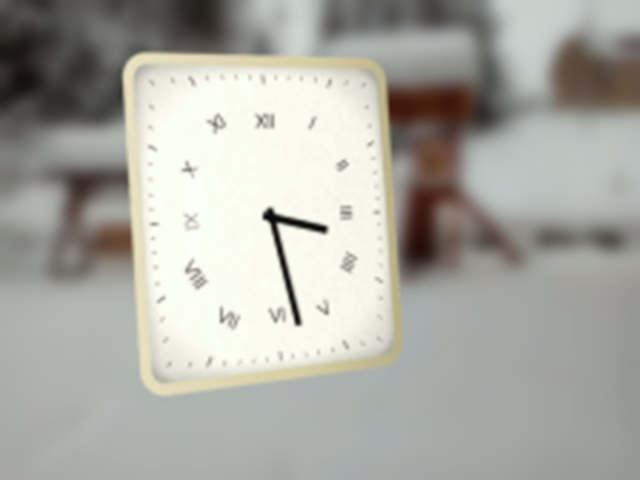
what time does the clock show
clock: 3:28
